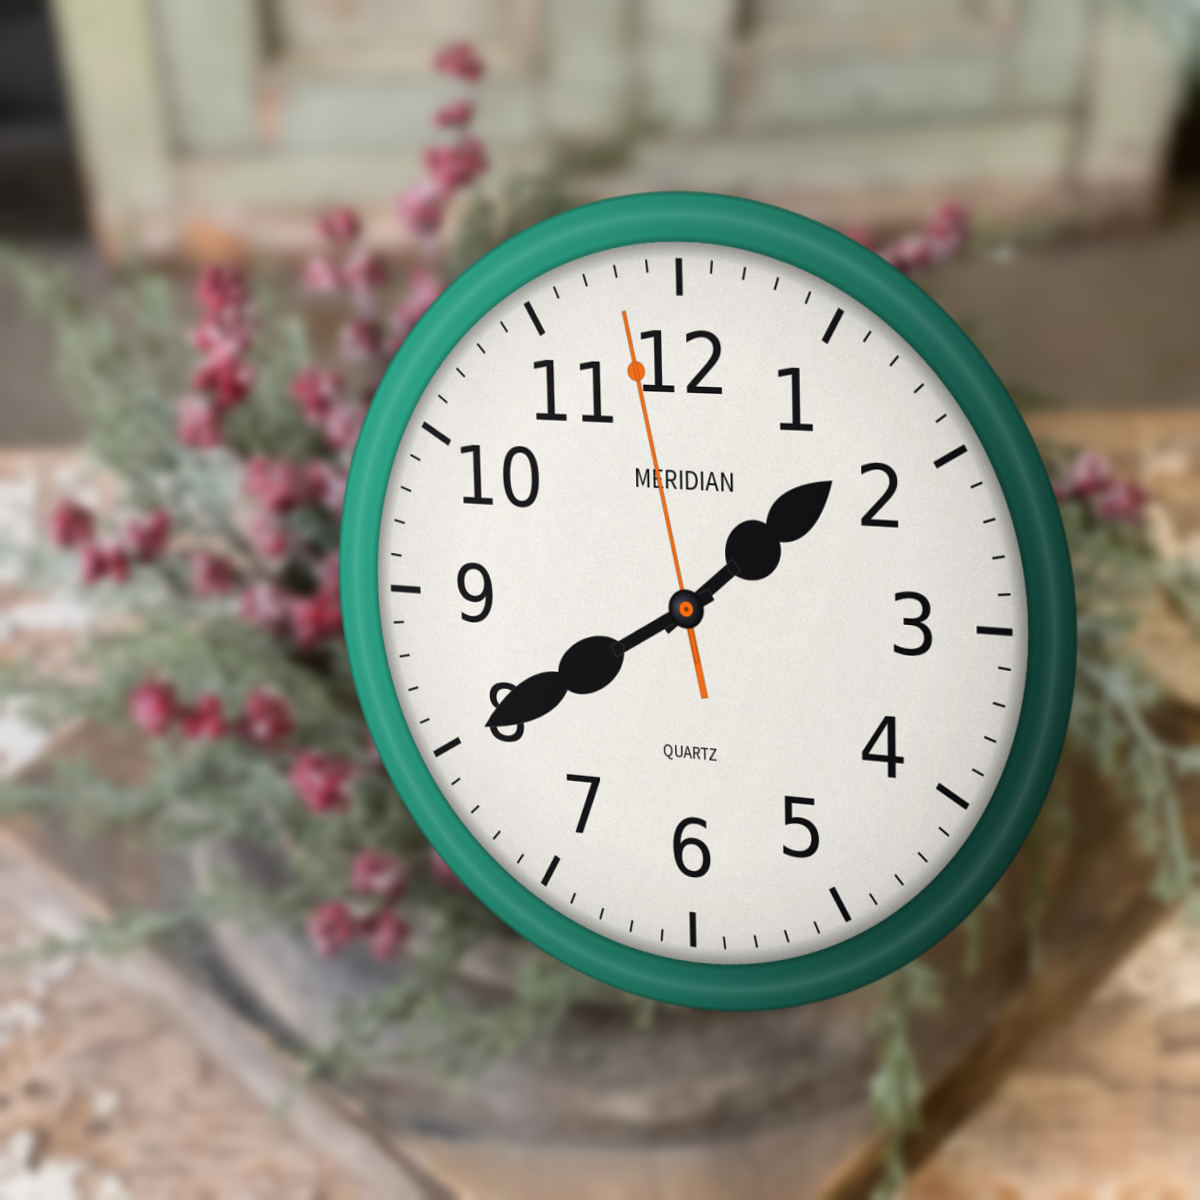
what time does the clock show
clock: 1:39:58
